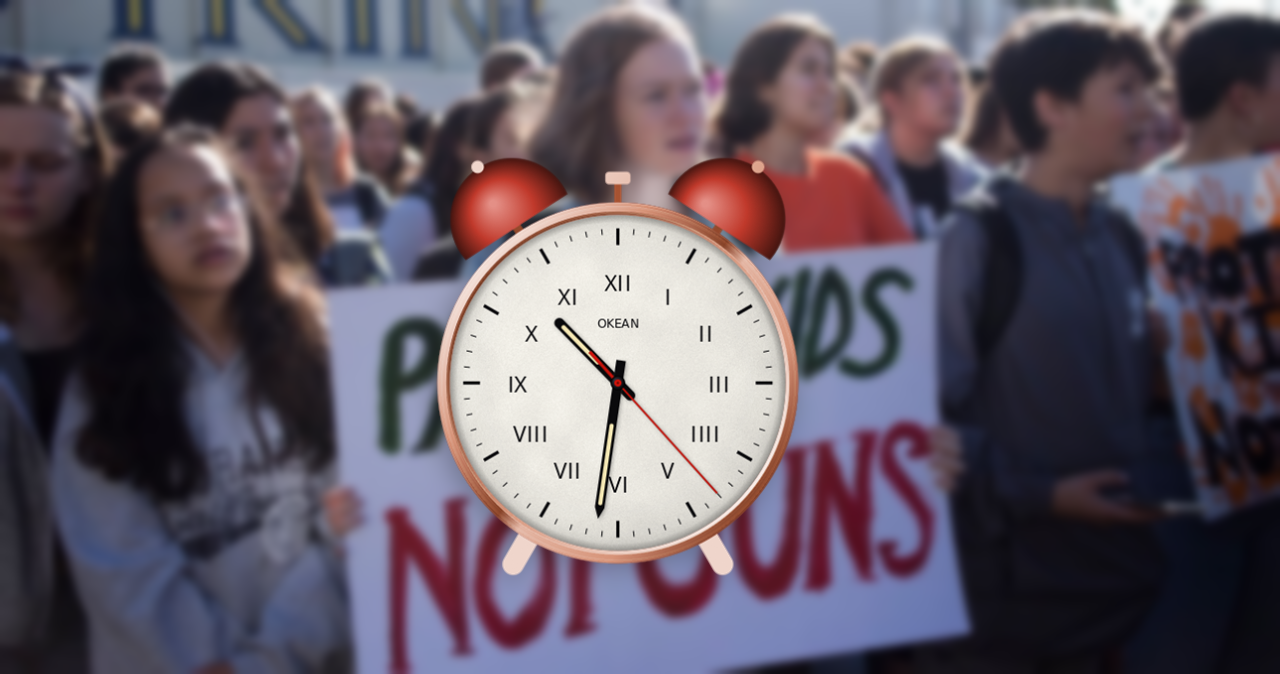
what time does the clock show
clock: 10:31:23
